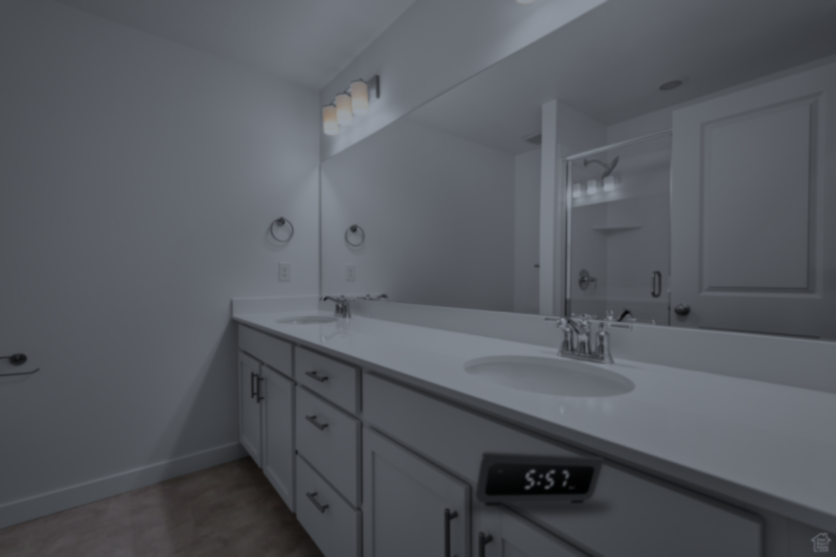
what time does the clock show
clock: 5:57
